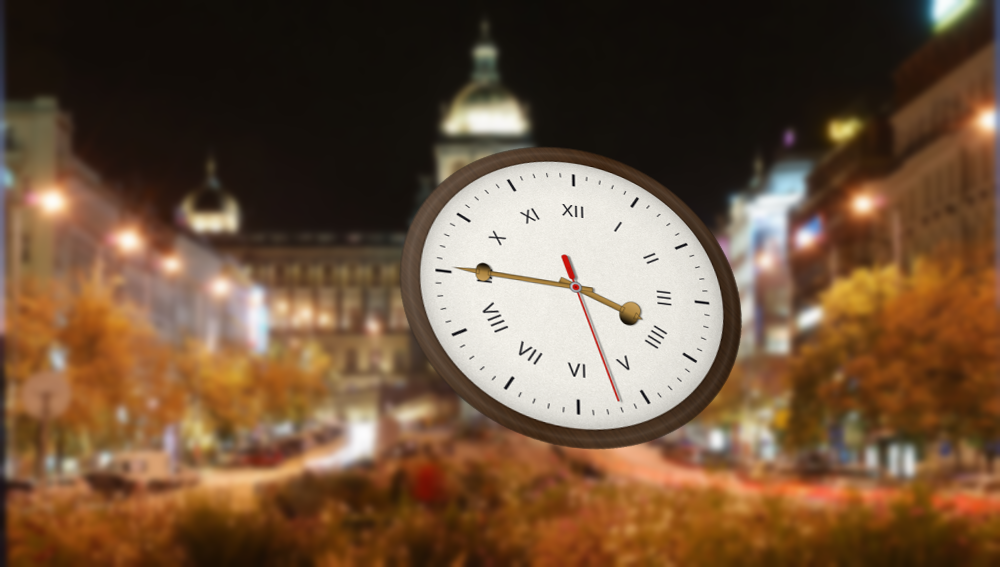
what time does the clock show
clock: 3:45:27
